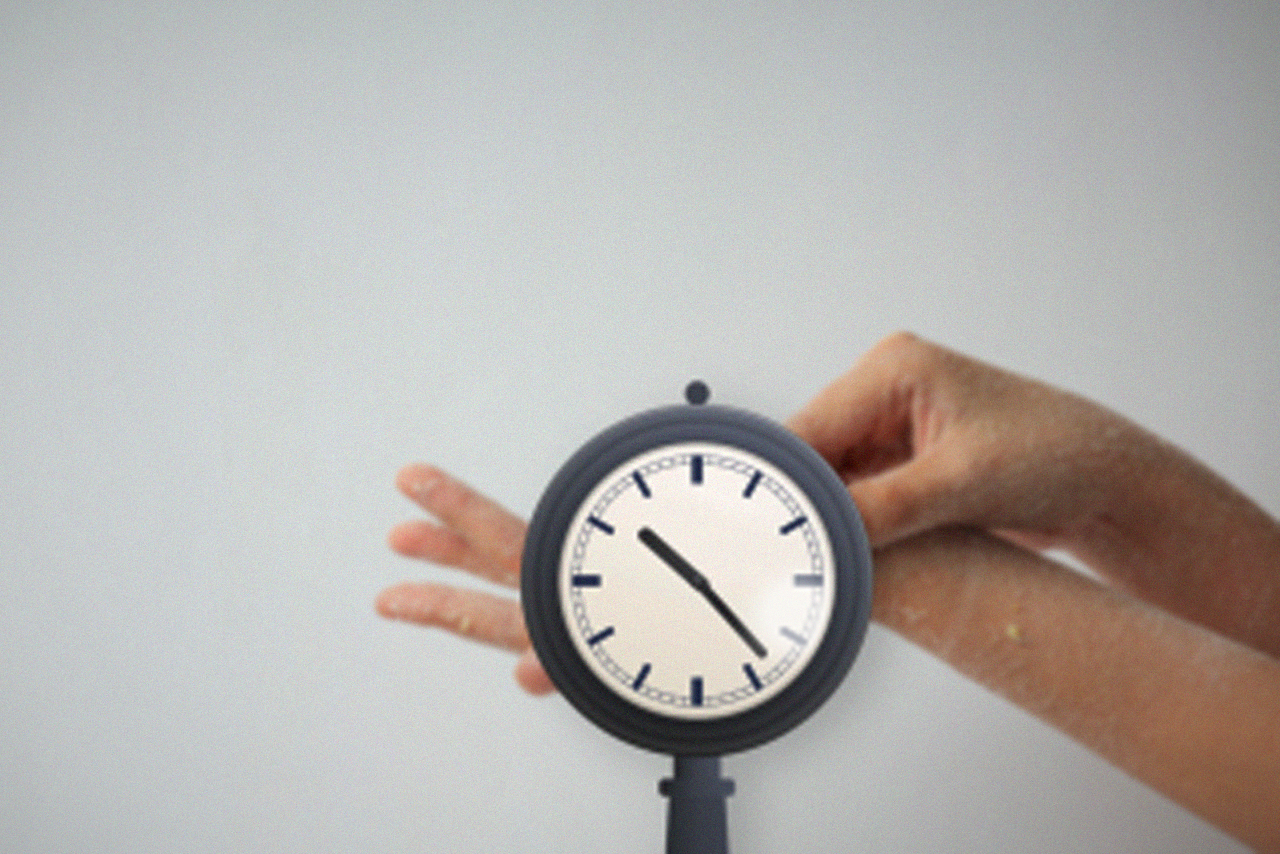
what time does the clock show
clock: 10:23
